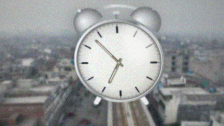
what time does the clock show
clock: 6:53
